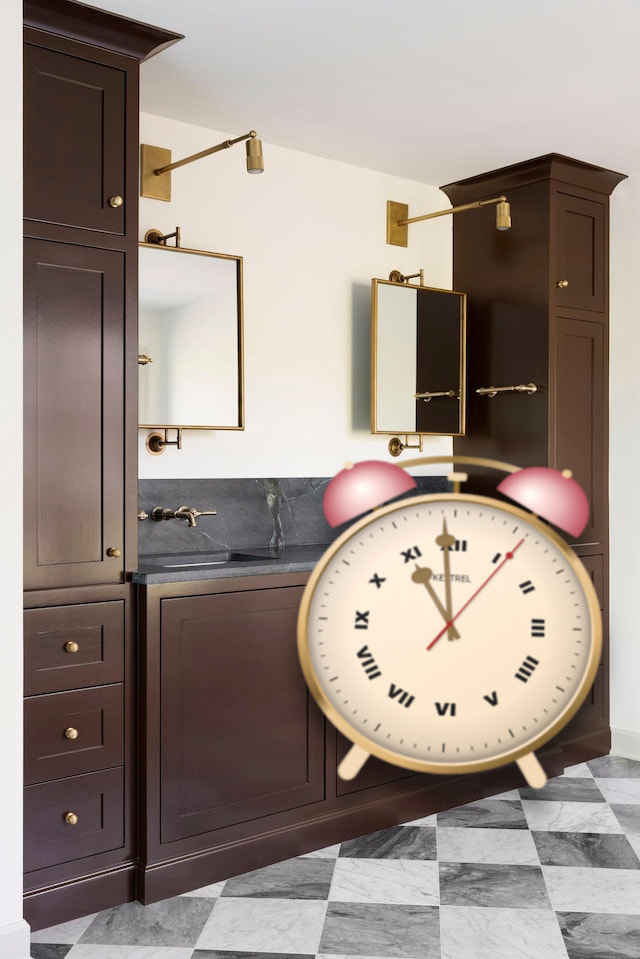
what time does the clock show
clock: 10:59:06
